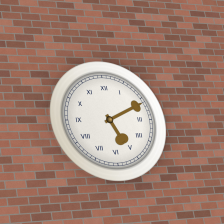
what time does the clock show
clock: 5:11
